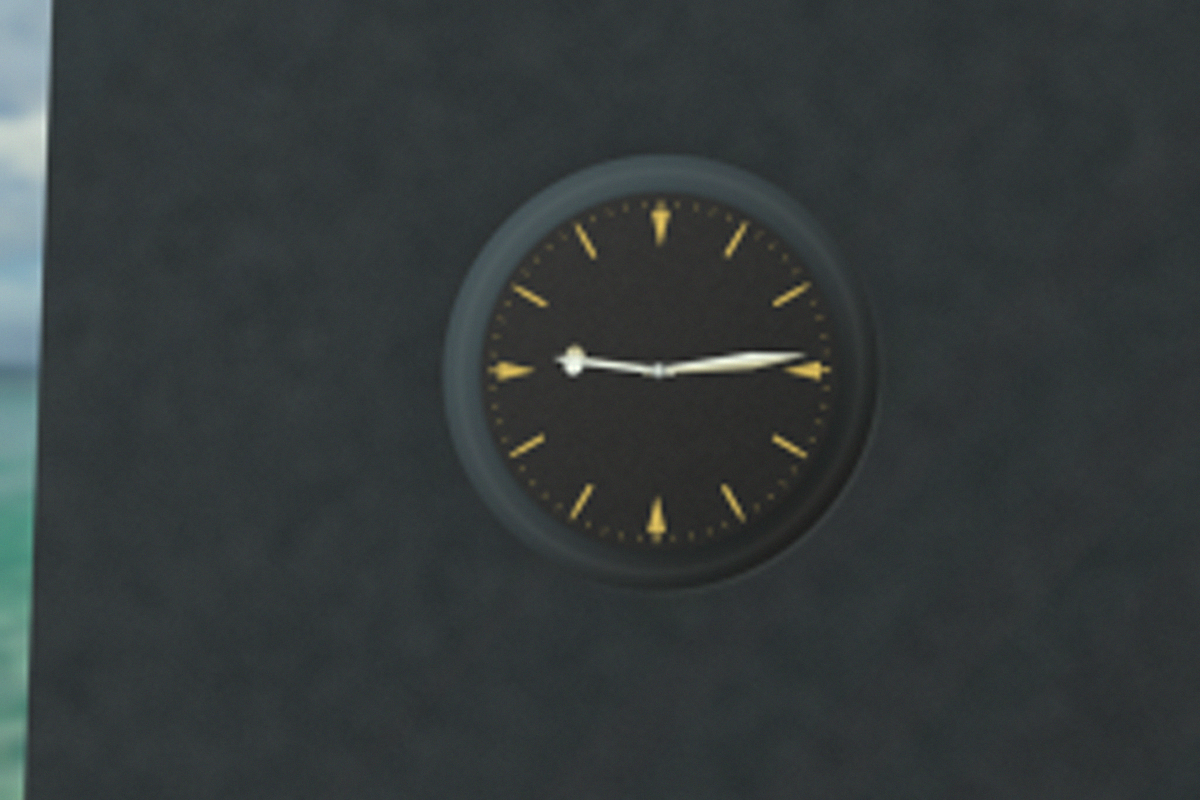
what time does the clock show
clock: 9:14
